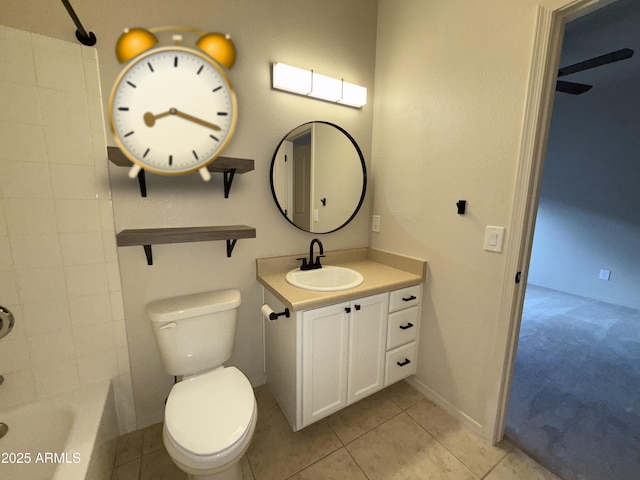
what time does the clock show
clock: 8:18
